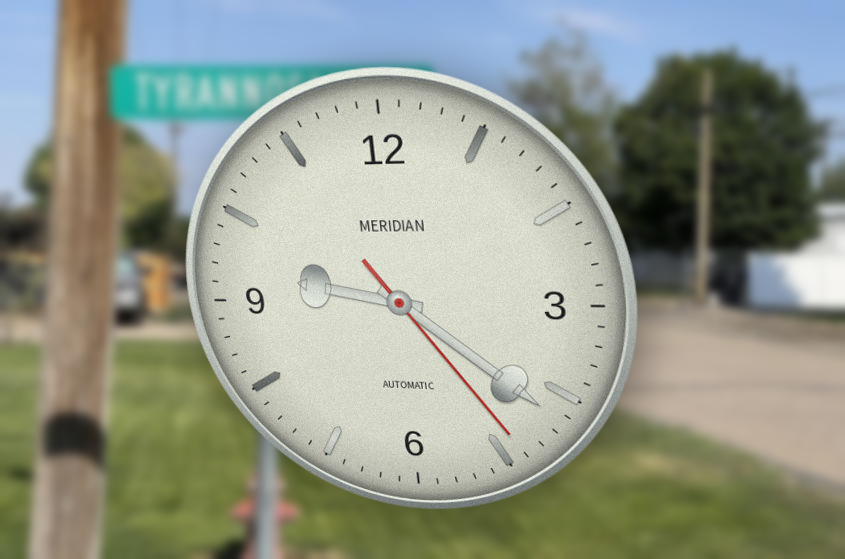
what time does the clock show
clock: 9:21:24
